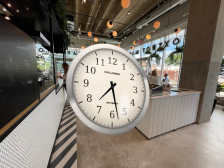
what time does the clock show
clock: 7:28
